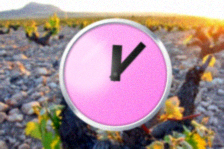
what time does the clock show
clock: 12:07
